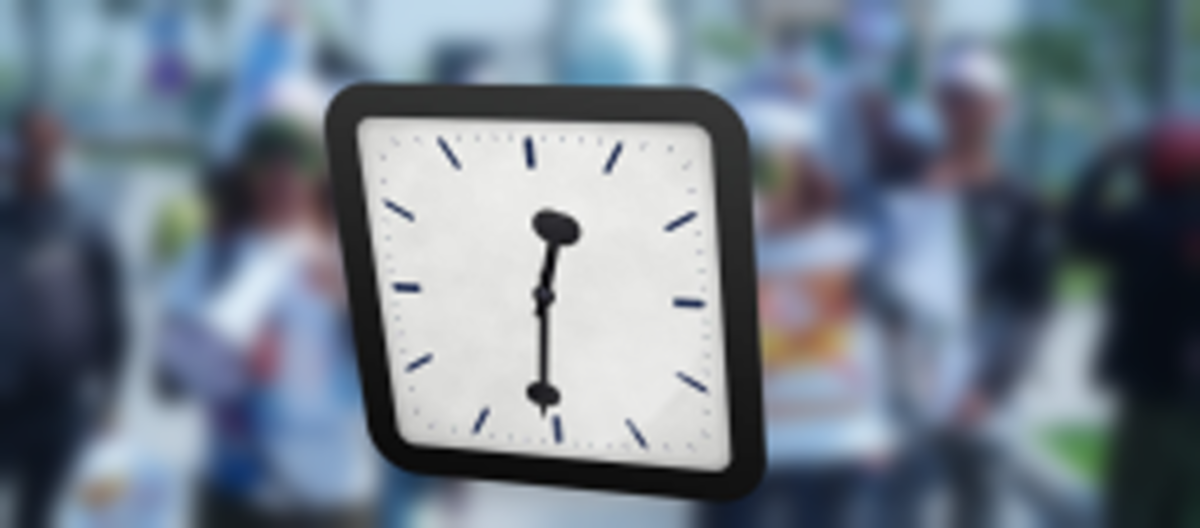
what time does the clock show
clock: 12:31
